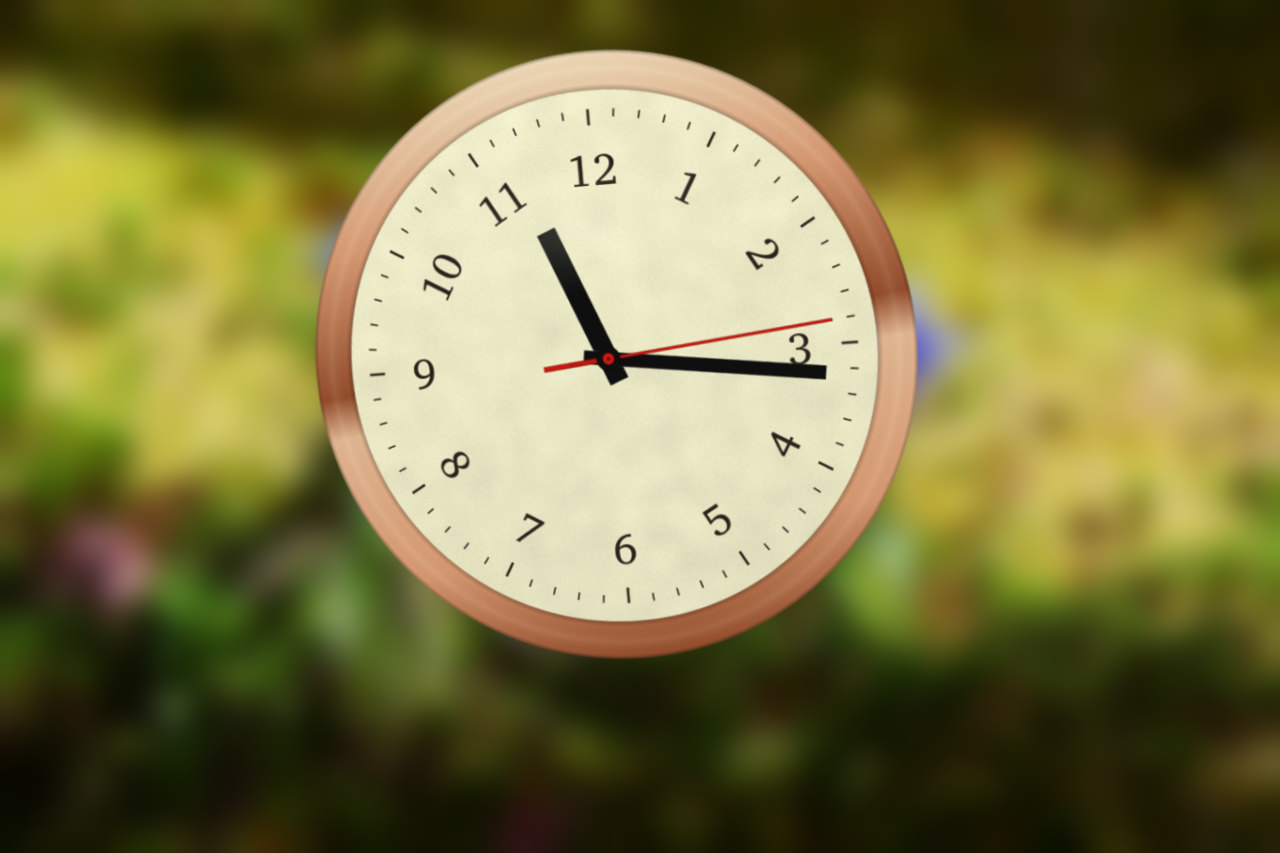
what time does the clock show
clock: 11:16:14
